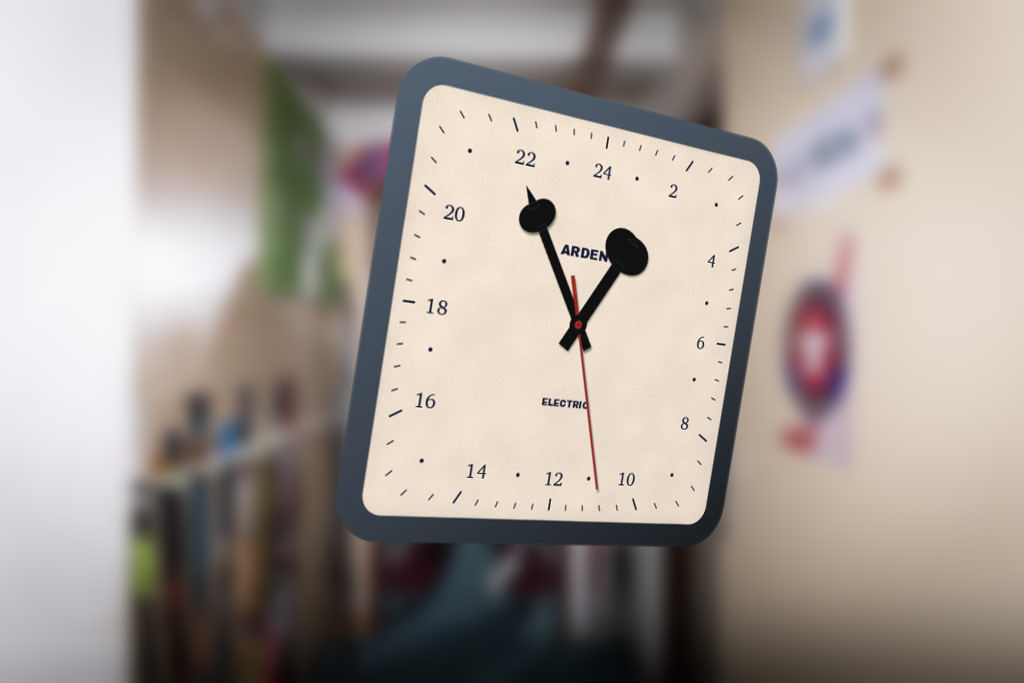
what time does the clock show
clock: 1:54:27
